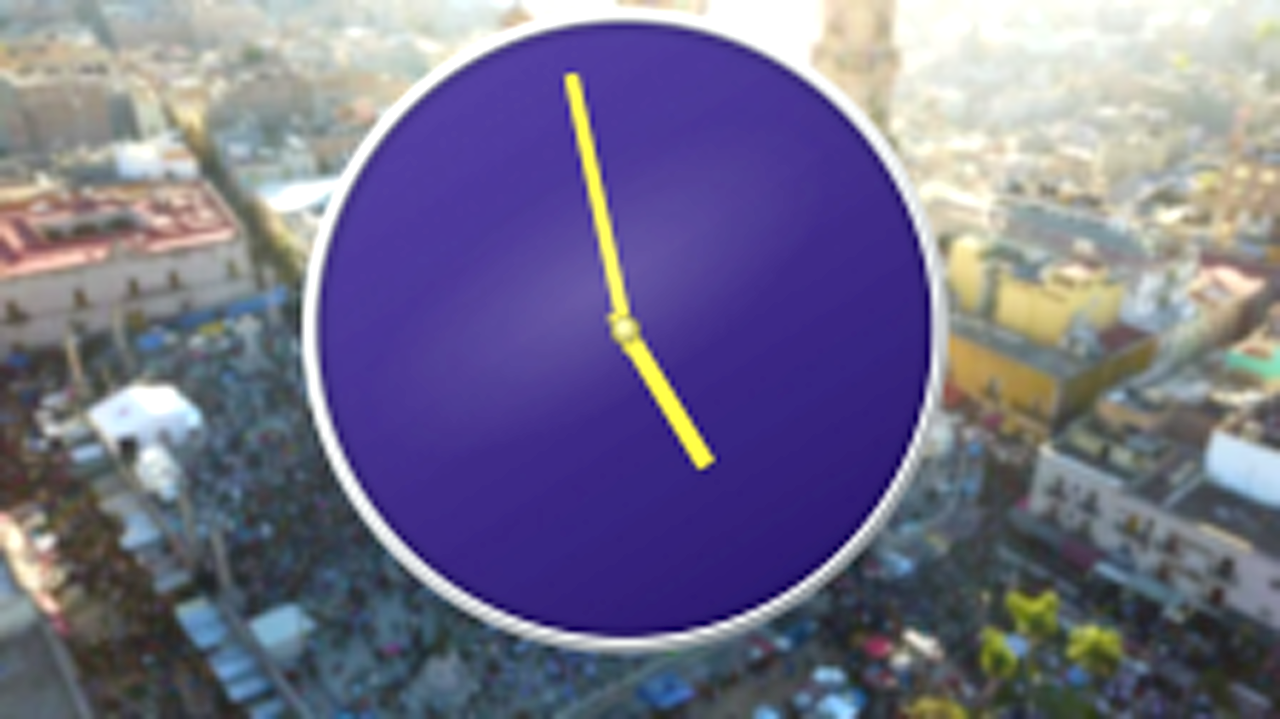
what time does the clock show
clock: 4:58
